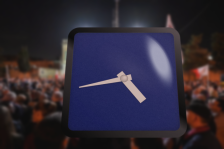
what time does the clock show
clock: 4:43
